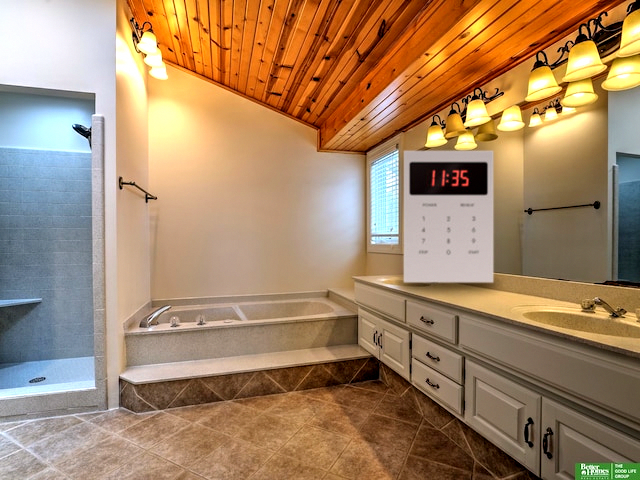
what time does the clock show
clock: 11:35
